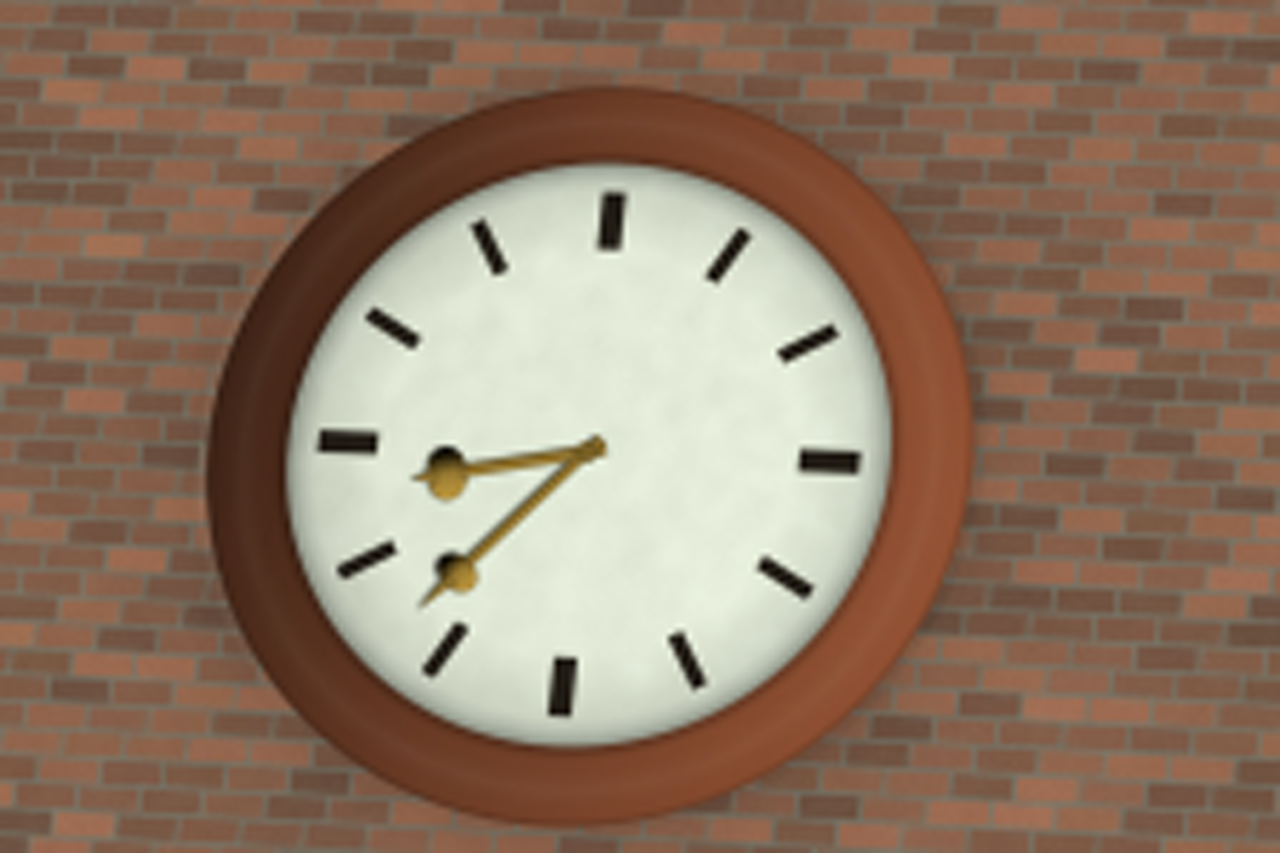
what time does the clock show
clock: 8:37
